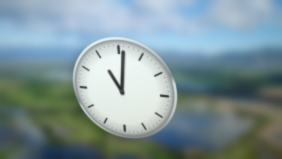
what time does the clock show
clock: 11:01
